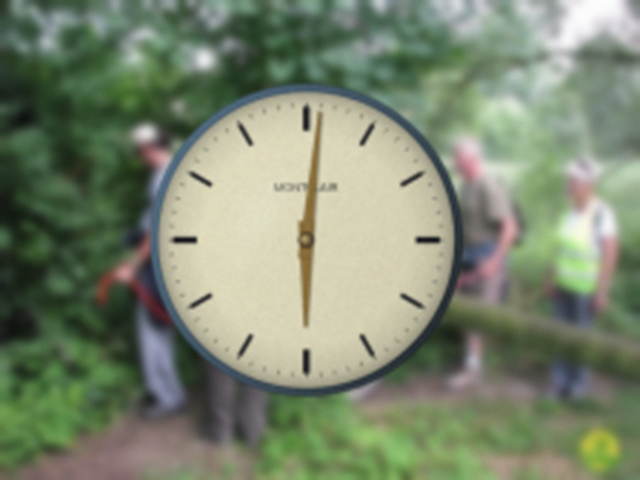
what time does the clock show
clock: 6:01
